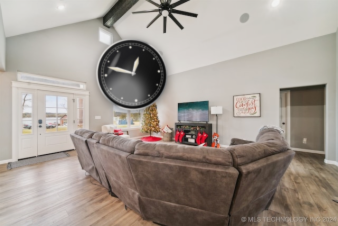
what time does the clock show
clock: 12:48
